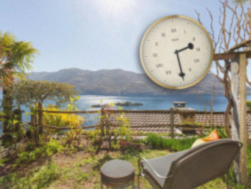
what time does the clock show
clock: 2:29
